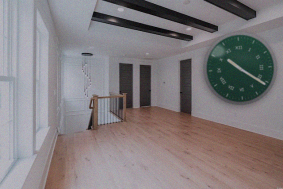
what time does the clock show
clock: 10:21
